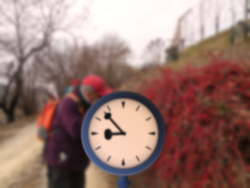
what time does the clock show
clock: 8:53
